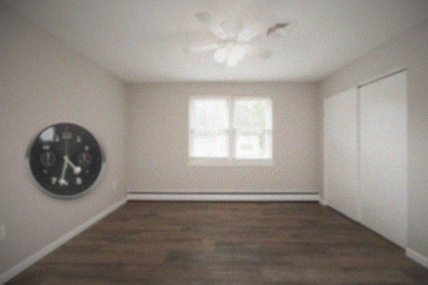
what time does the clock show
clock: 4:32
